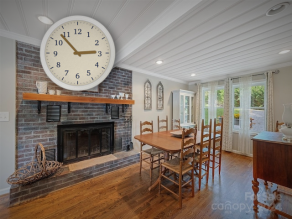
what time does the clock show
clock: 2:53
